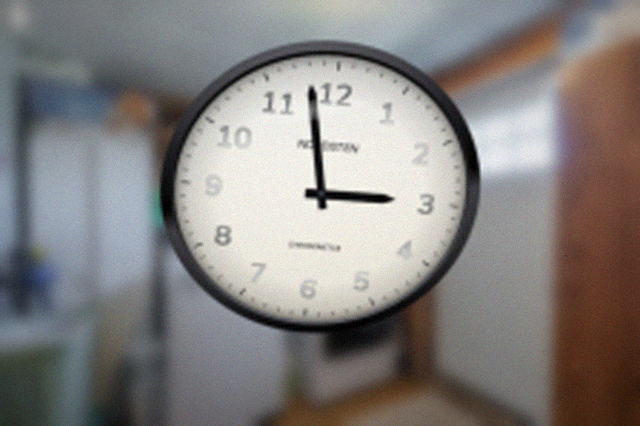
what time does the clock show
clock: 2:58
